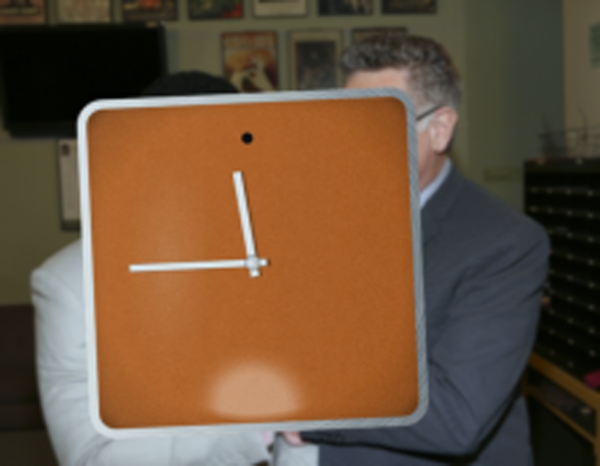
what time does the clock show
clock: 11:45
